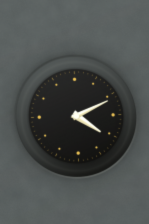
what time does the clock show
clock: 4:11
